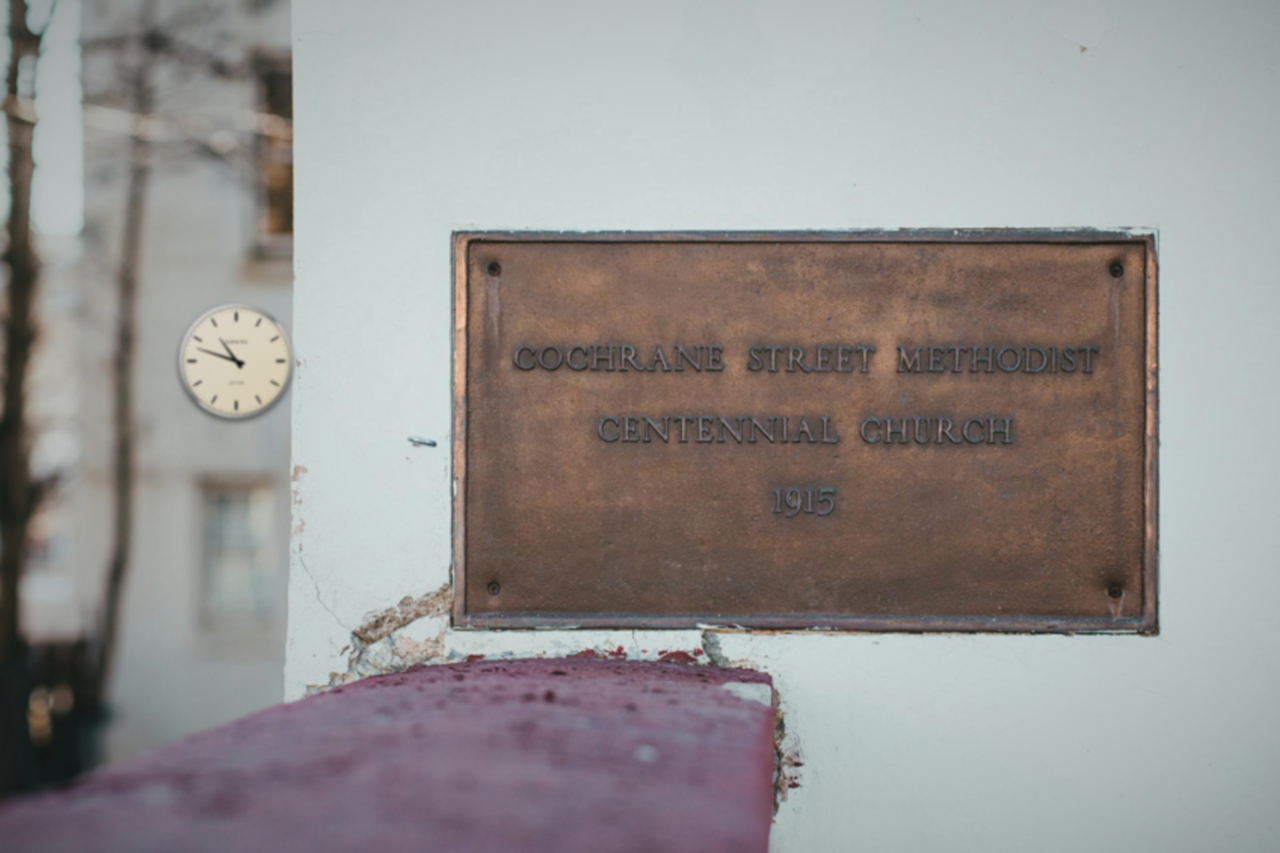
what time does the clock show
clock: 10:48
